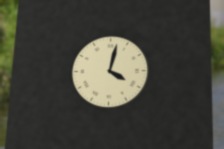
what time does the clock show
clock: 4:02
